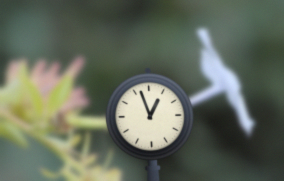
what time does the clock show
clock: 12:57
